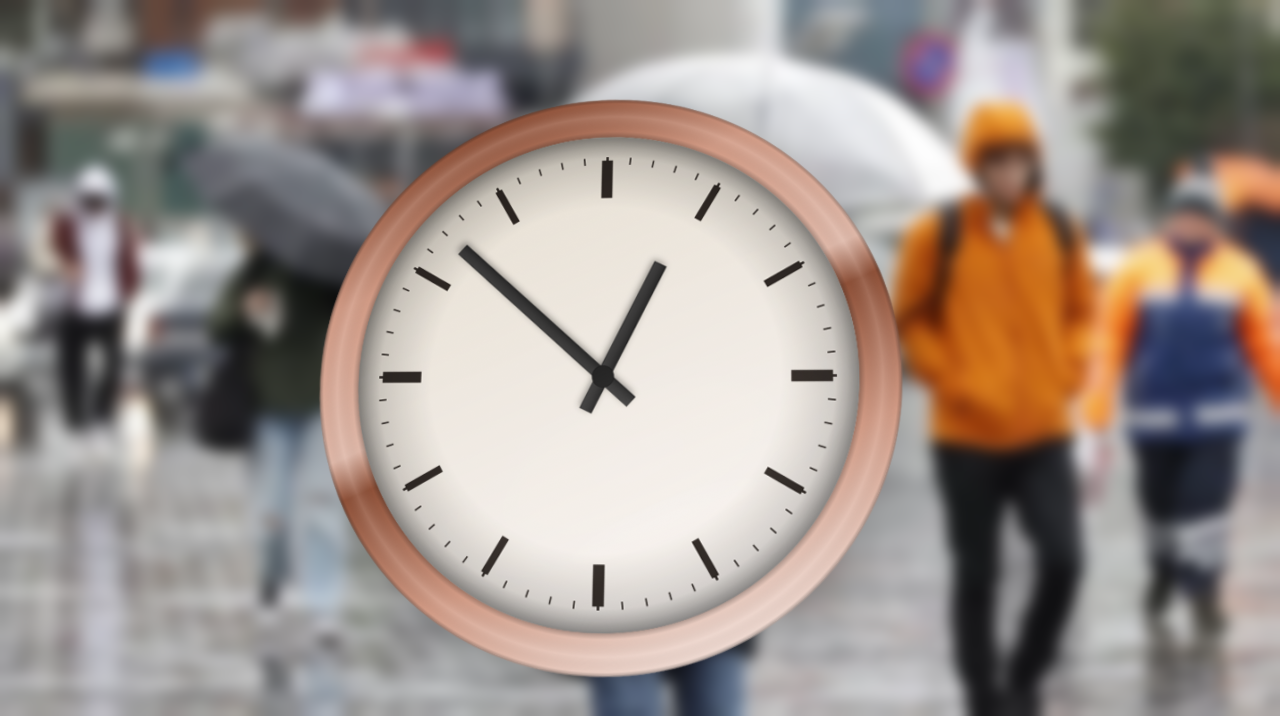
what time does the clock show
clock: 12:52
